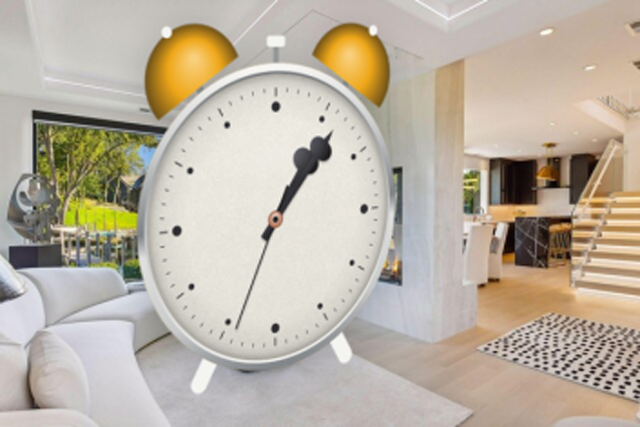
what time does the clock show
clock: 1:06:34
